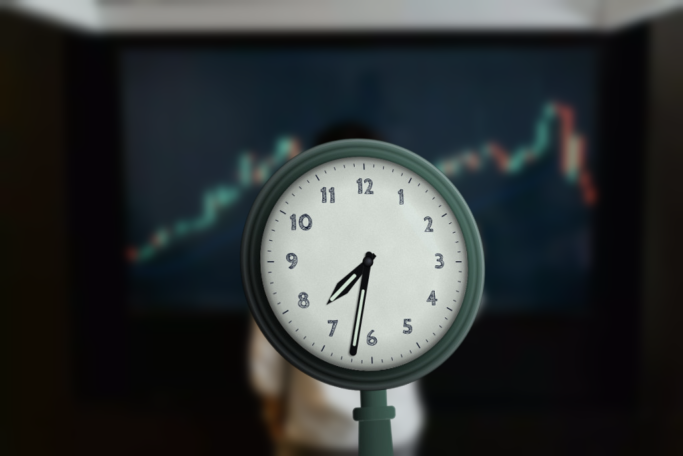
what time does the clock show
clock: 7:32
